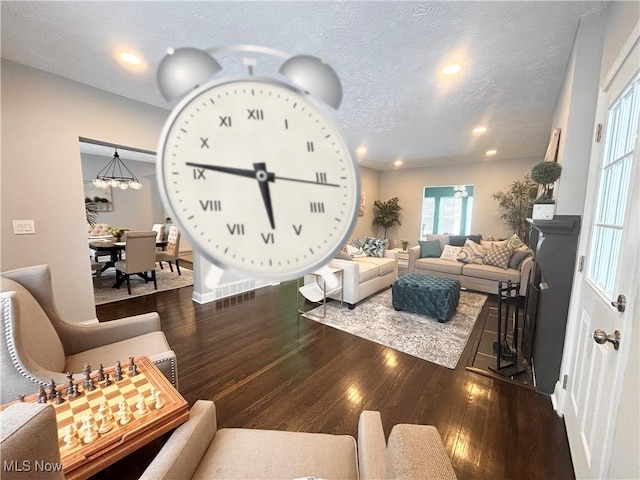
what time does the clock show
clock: 5:46:16
